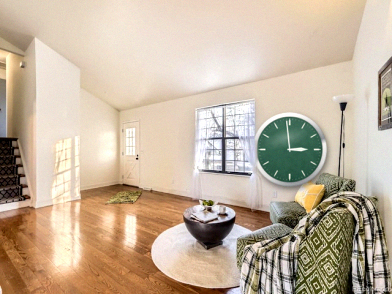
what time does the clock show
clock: 2:59
